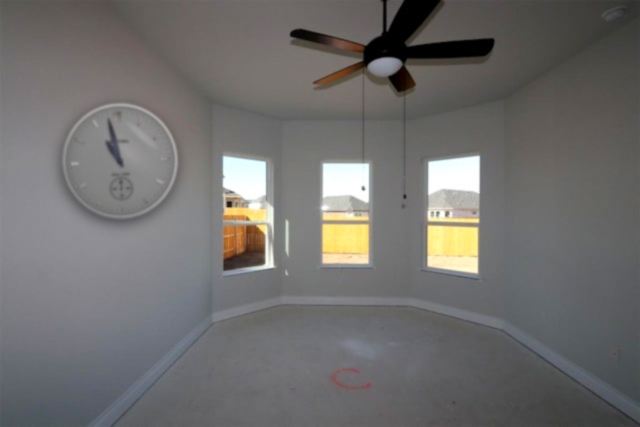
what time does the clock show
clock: 10:58
